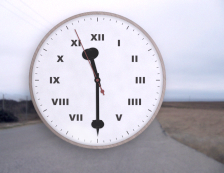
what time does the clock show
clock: 11:29:56
